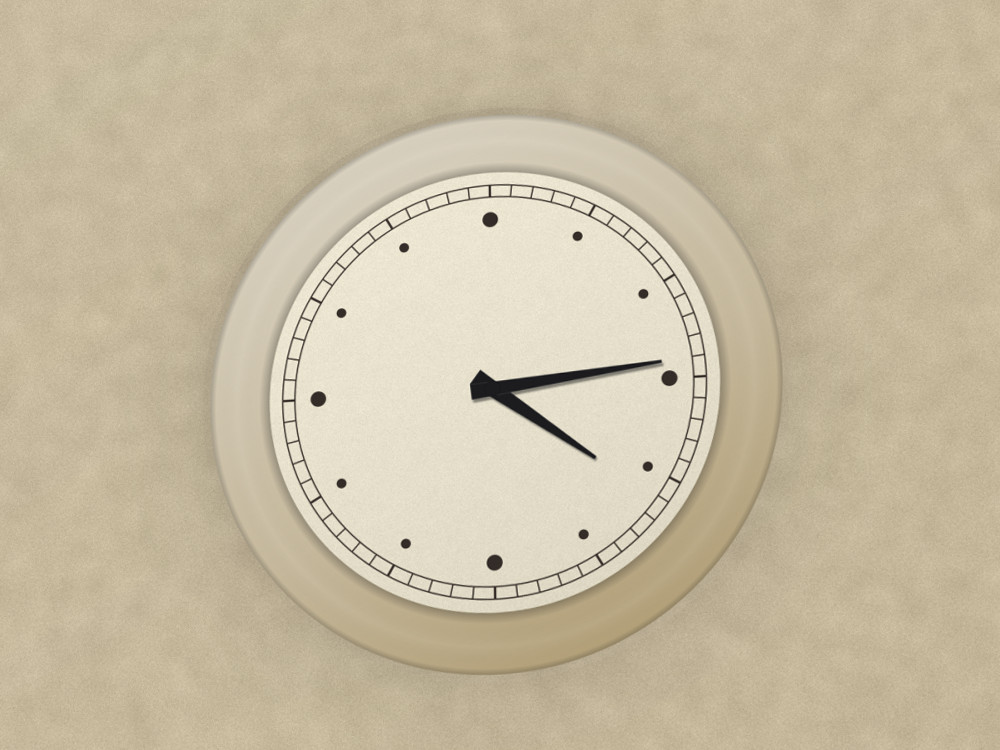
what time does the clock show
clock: 4:14
